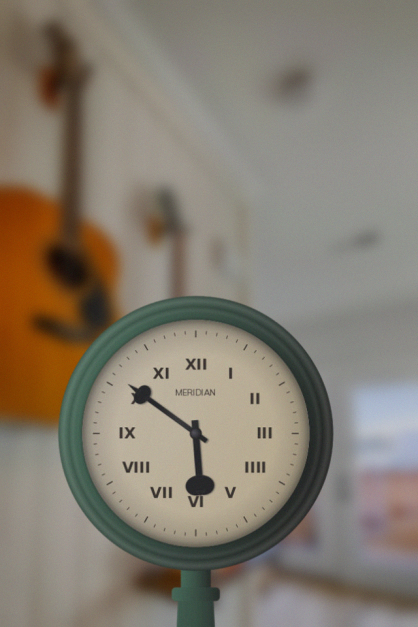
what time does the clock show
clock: 5:51
